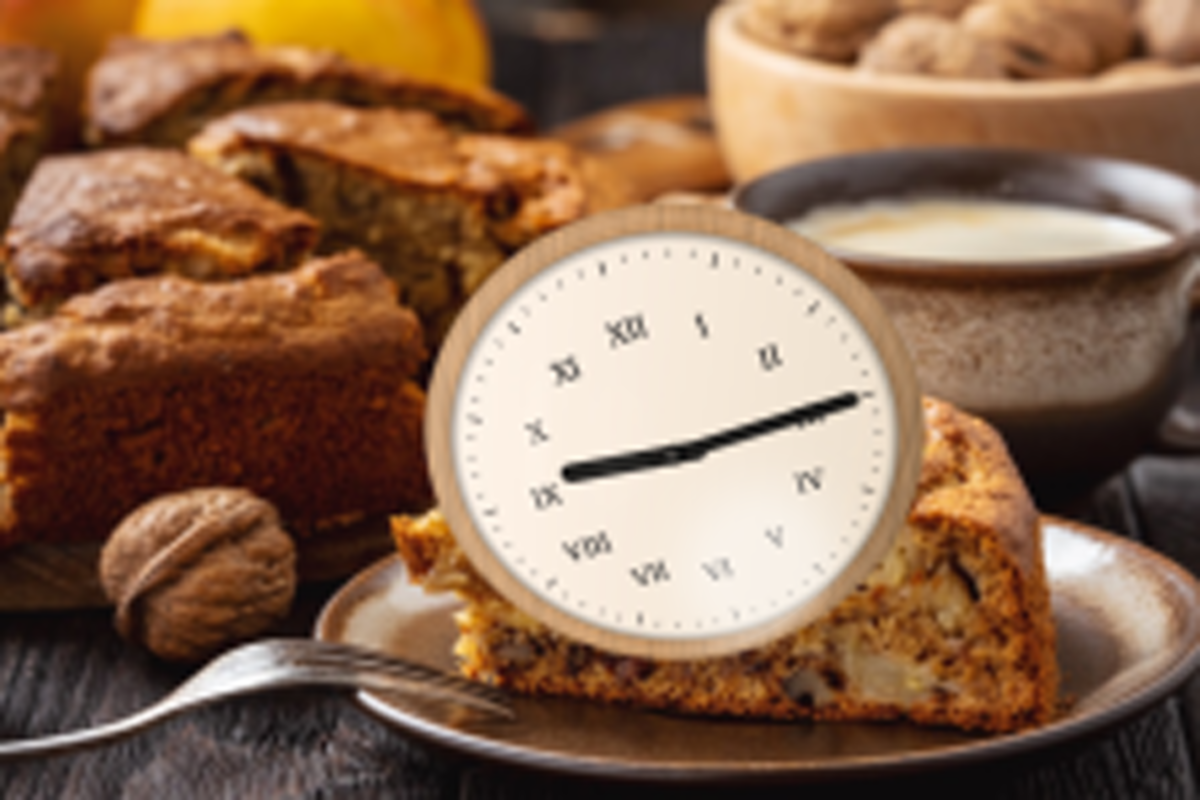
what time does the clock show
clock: 9:15
